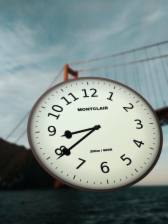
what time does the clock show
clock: 8:39
